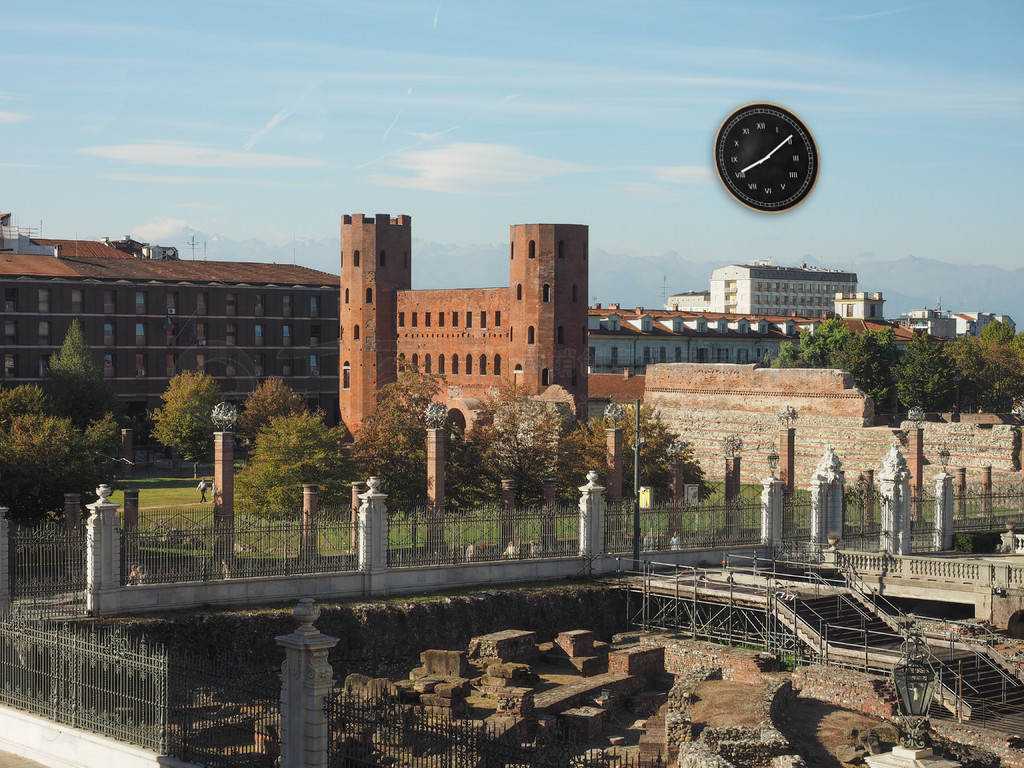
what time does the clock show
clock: 8:09
